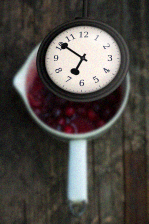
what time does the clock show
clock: 6:51
